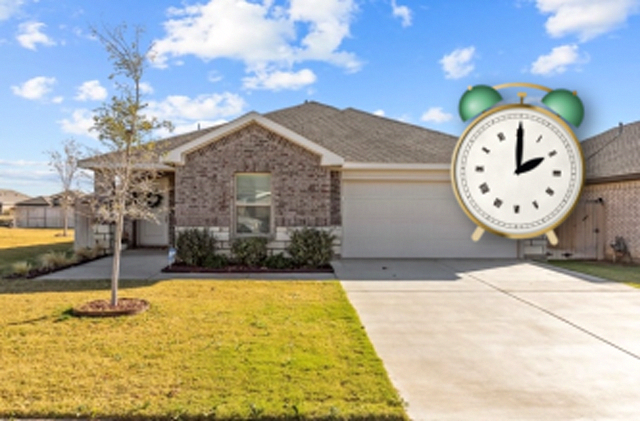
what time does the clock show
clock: 2:00
